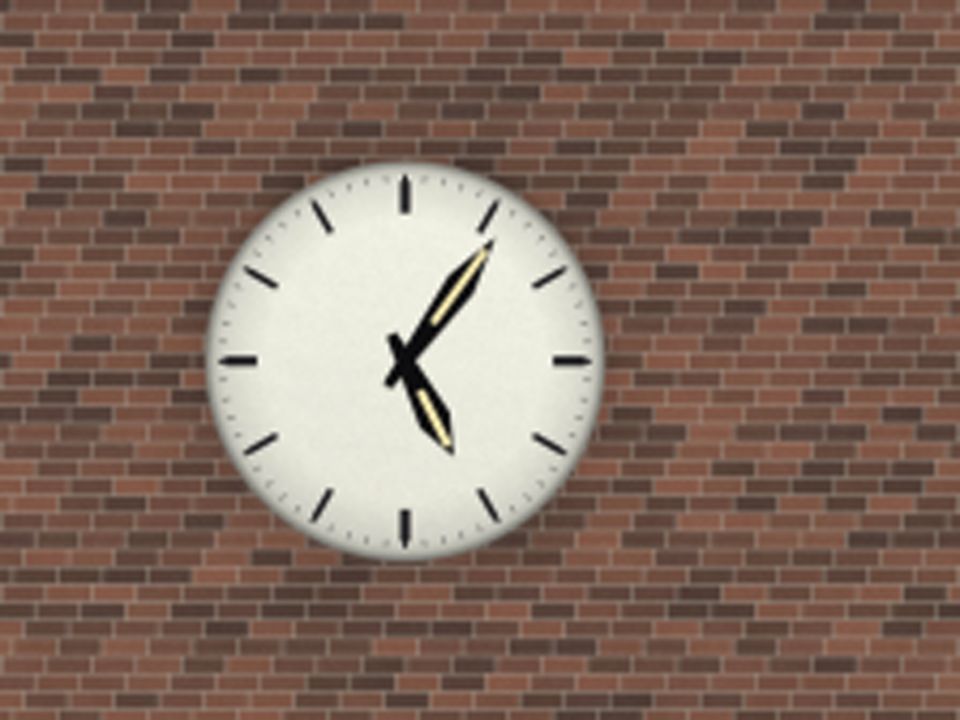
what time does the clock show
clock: 5:06
